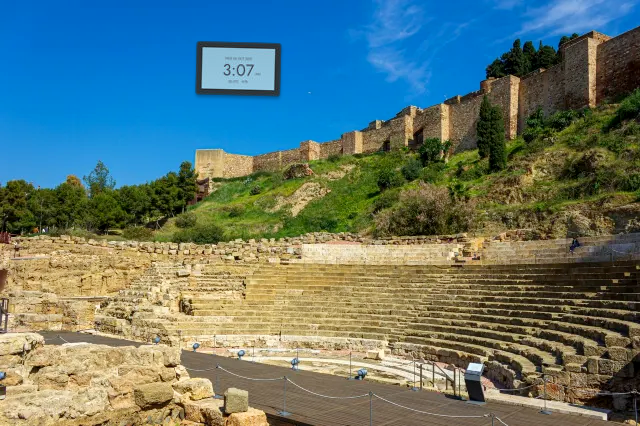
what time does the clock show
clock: 3:07
